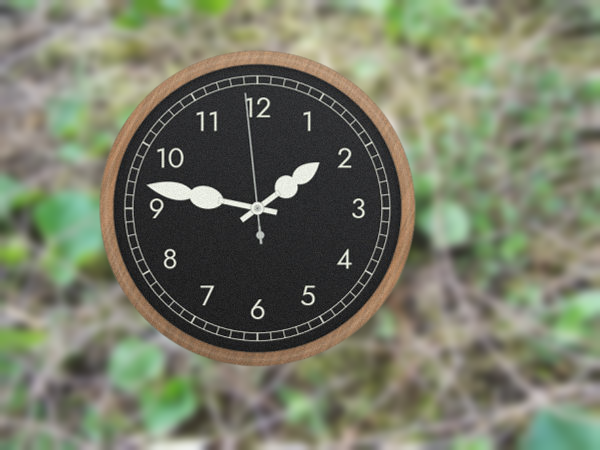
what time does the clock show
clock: 1:46:59
